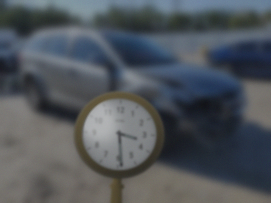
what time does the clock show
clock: 3:29
